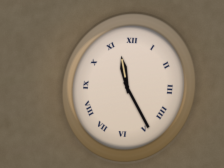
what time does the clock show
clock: 11:24
